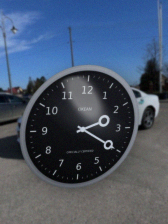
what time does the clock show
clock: 2:20
